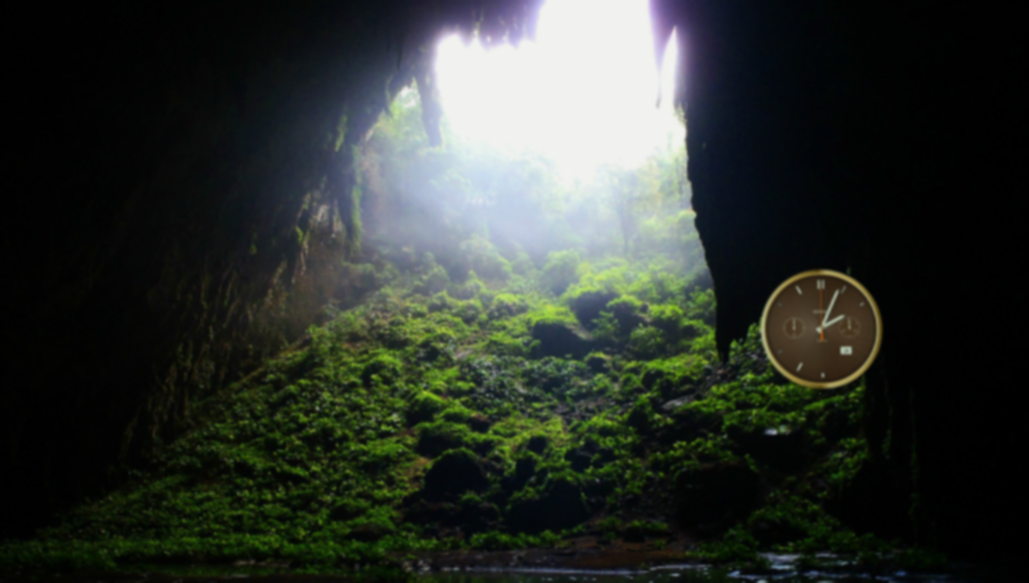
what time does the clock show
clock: 2:04
